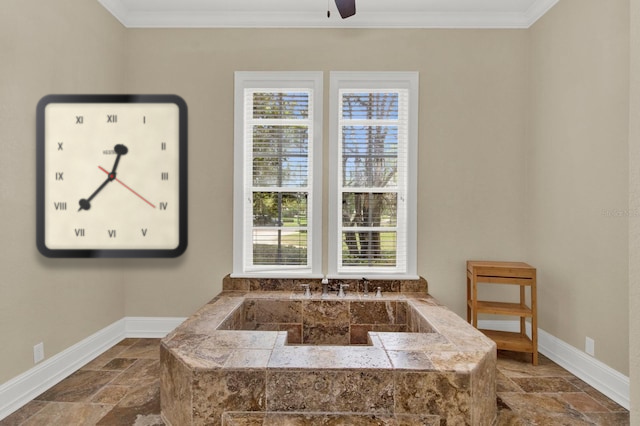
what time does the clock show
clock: 12:37:21
